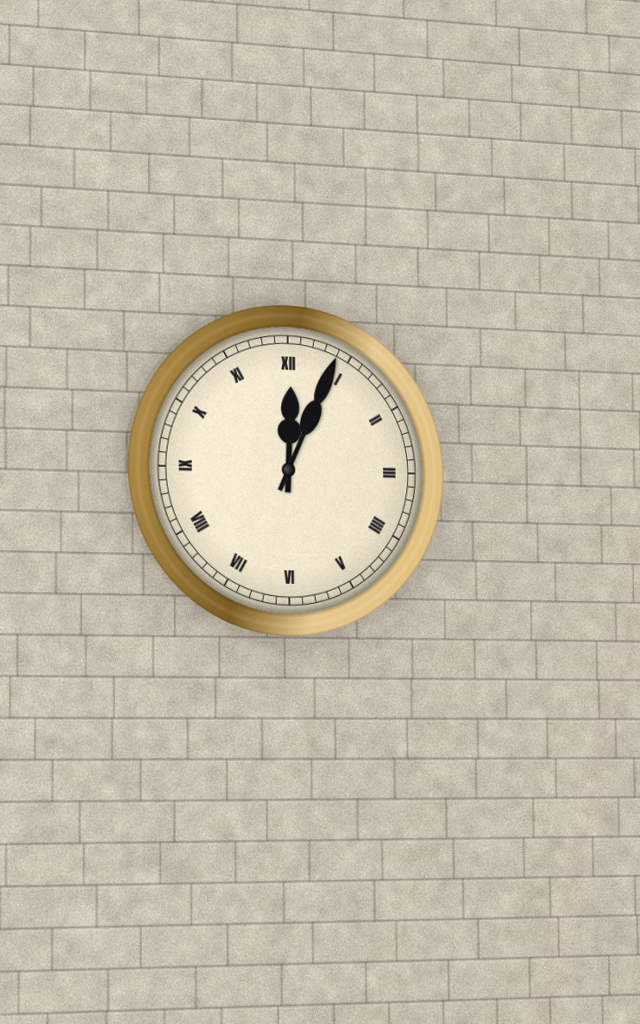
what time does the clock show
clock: 12:04
